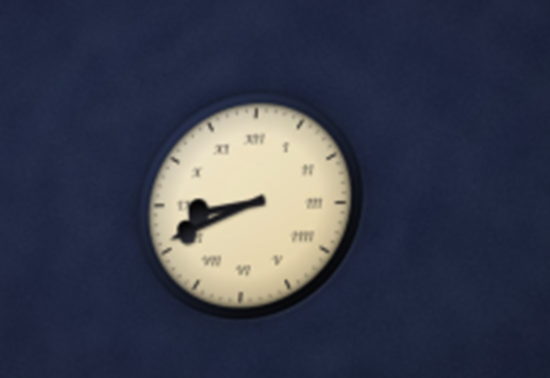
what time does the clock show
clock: 8:41
